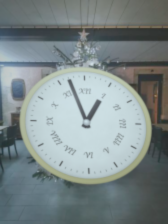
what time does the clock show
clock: 12:57
